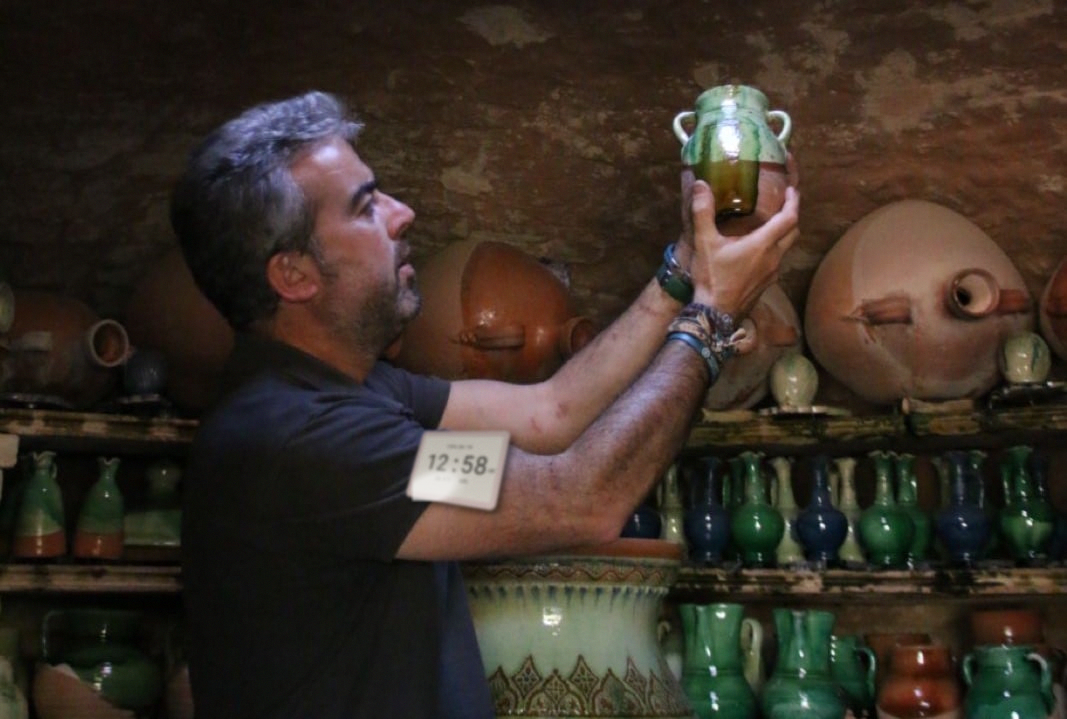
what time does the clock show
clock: 12:58
